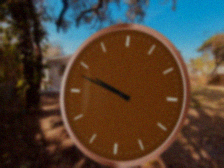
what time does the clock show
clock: 9:48
